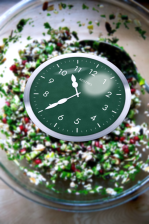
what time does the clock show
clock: 10:35
